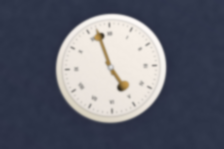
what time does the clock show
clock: 4:57
